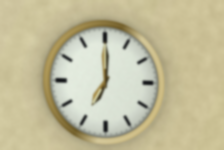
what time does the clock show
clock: 7:00
